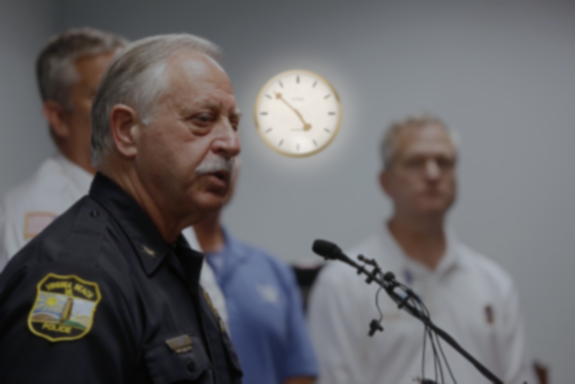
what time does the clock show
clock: 4:52
